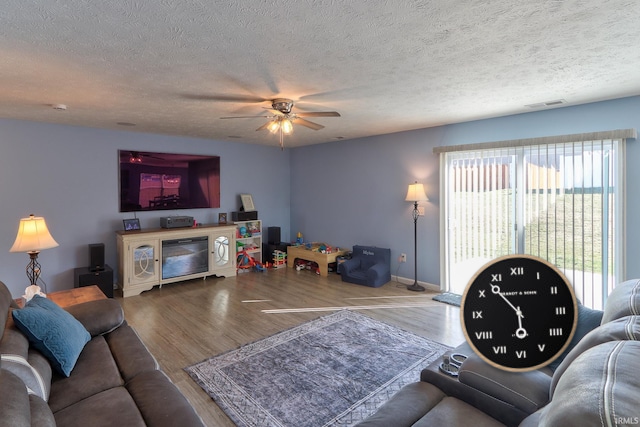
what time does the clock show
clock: 5:53
